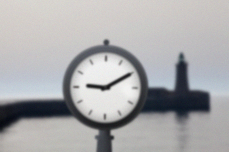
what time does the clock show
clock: 9:10
